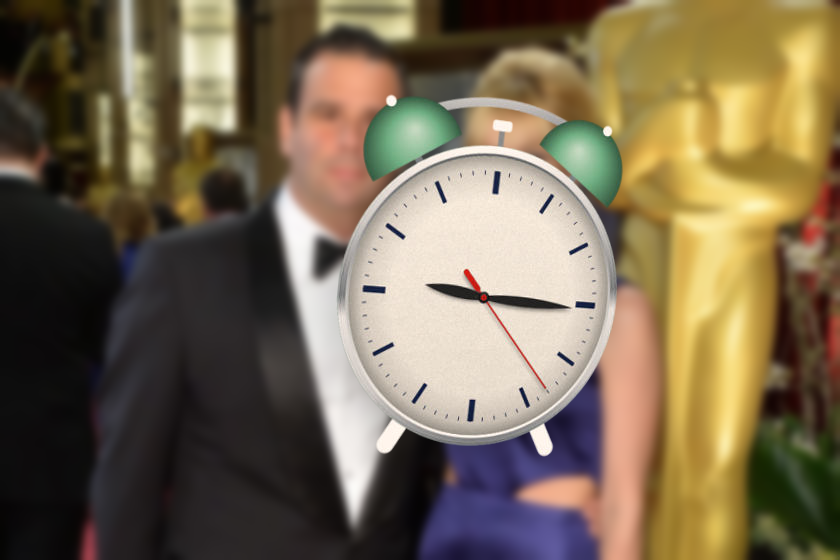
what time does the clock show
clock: 9:15:23
